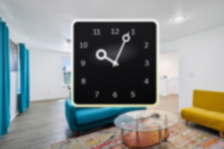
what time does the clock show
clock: 10:04
